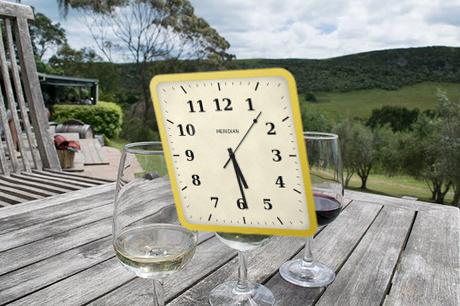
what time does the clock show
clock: 5:29:07
